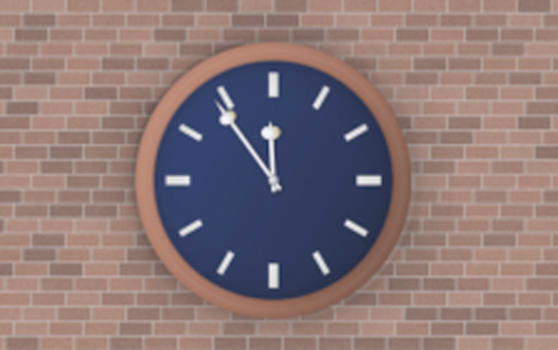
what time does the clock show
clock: 11:54
